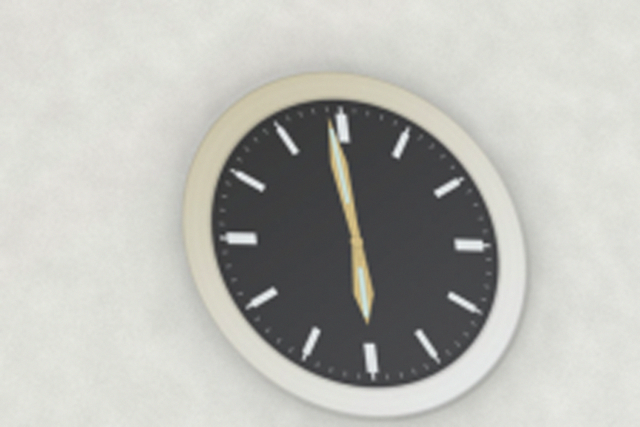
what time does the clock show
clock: 5:59
